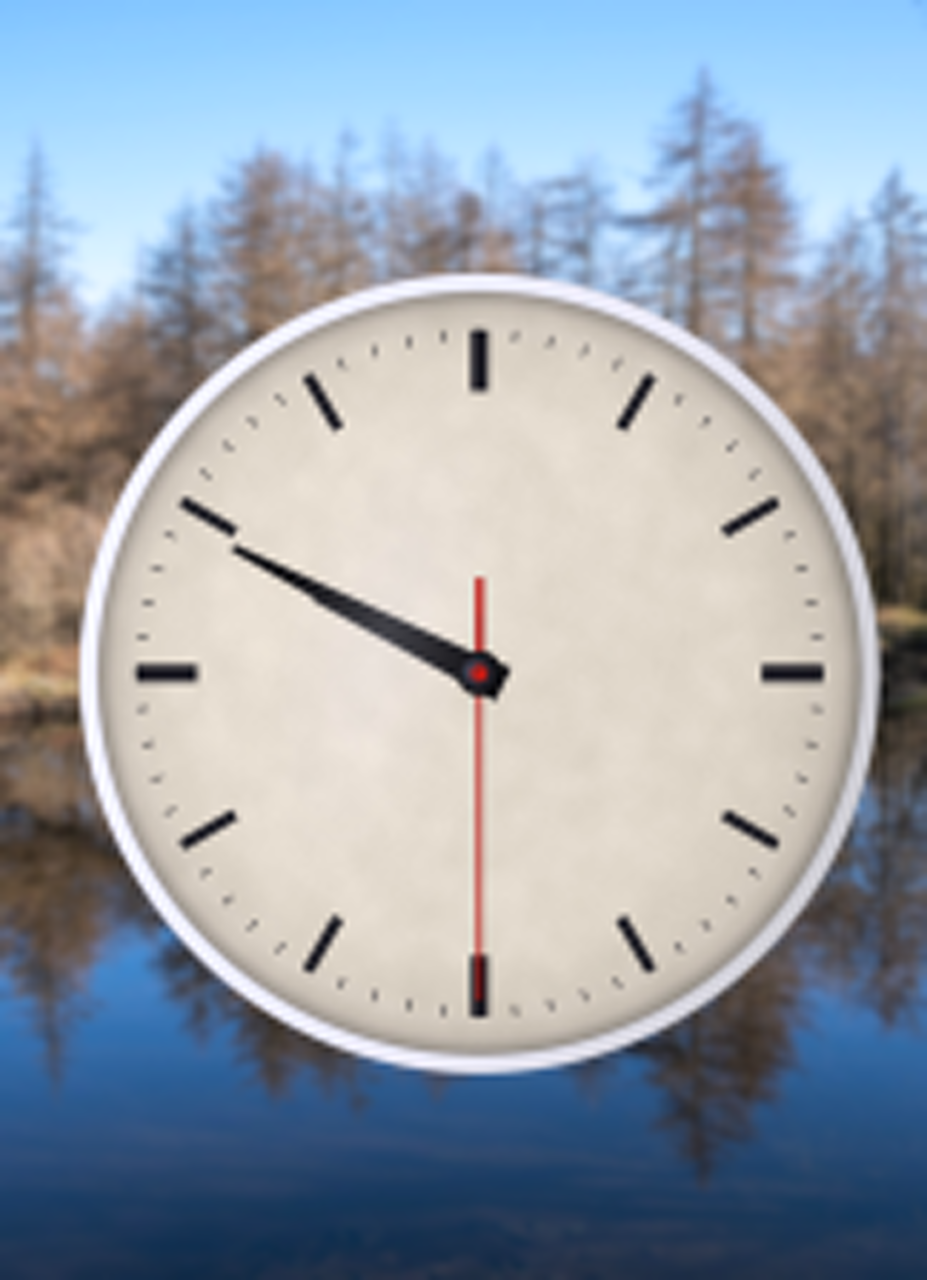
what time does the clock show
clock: 9:49:30
